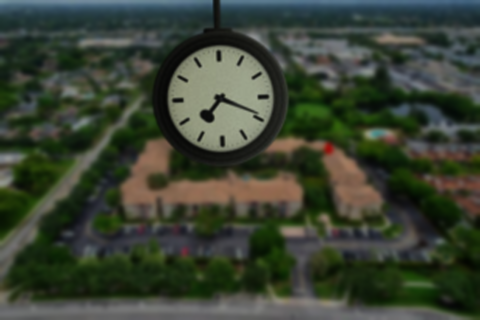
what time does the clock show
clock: 7:19
